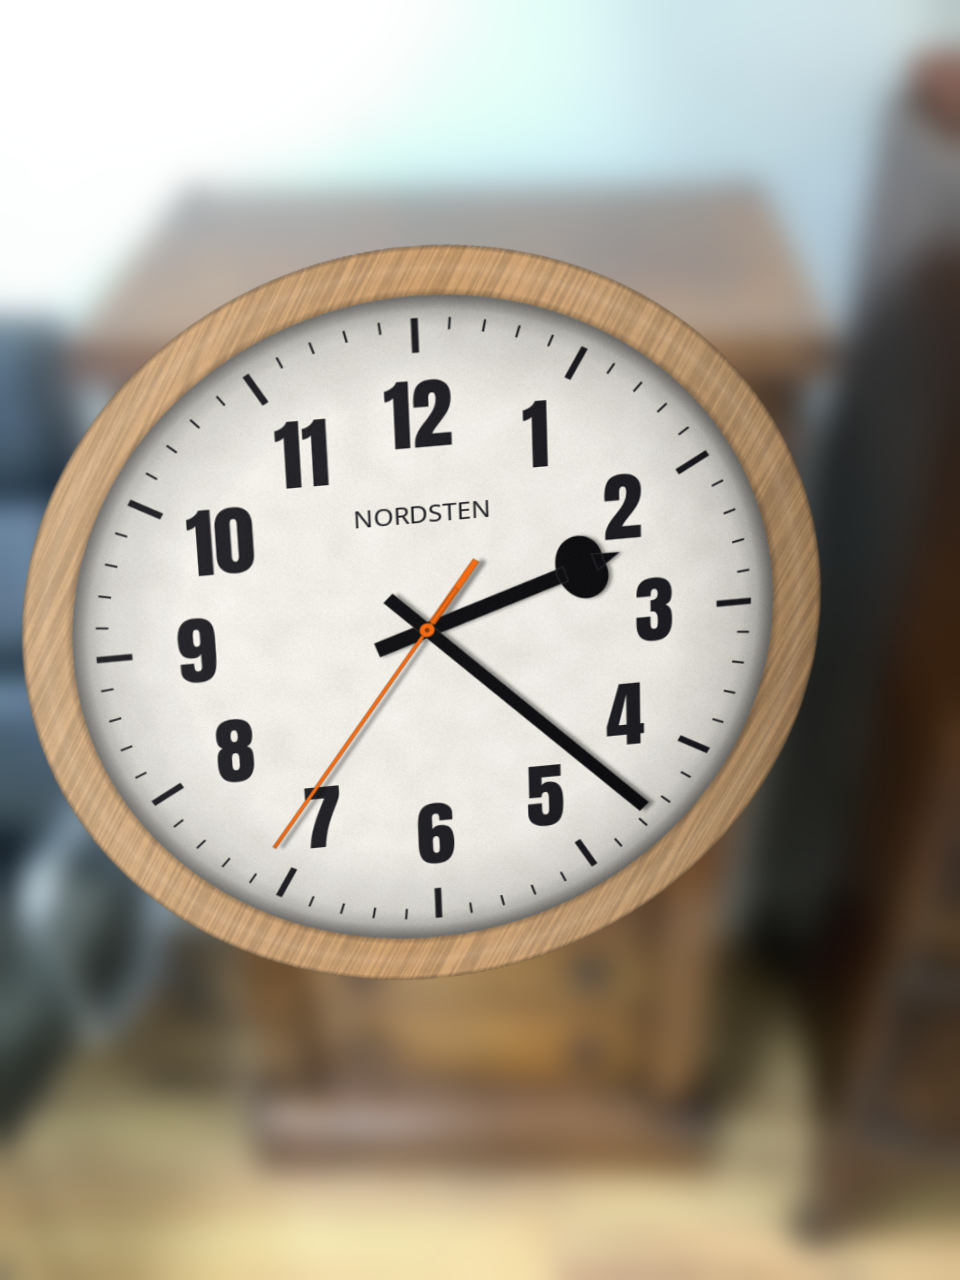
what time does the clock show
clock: 2:22:36
